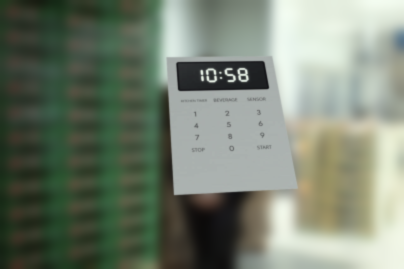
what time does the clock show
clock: 10:58
